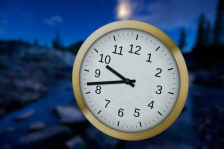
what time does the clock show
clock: 9:42
